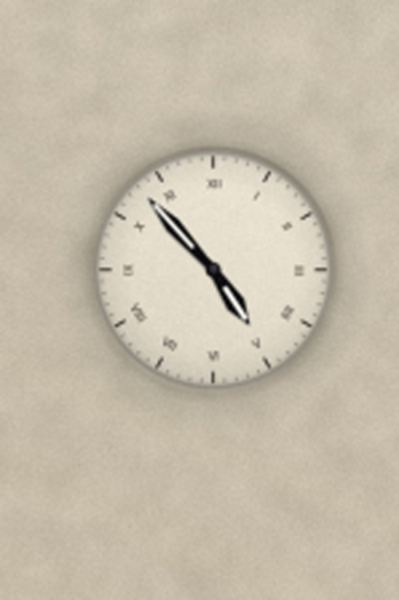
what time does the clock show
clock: 4:53
